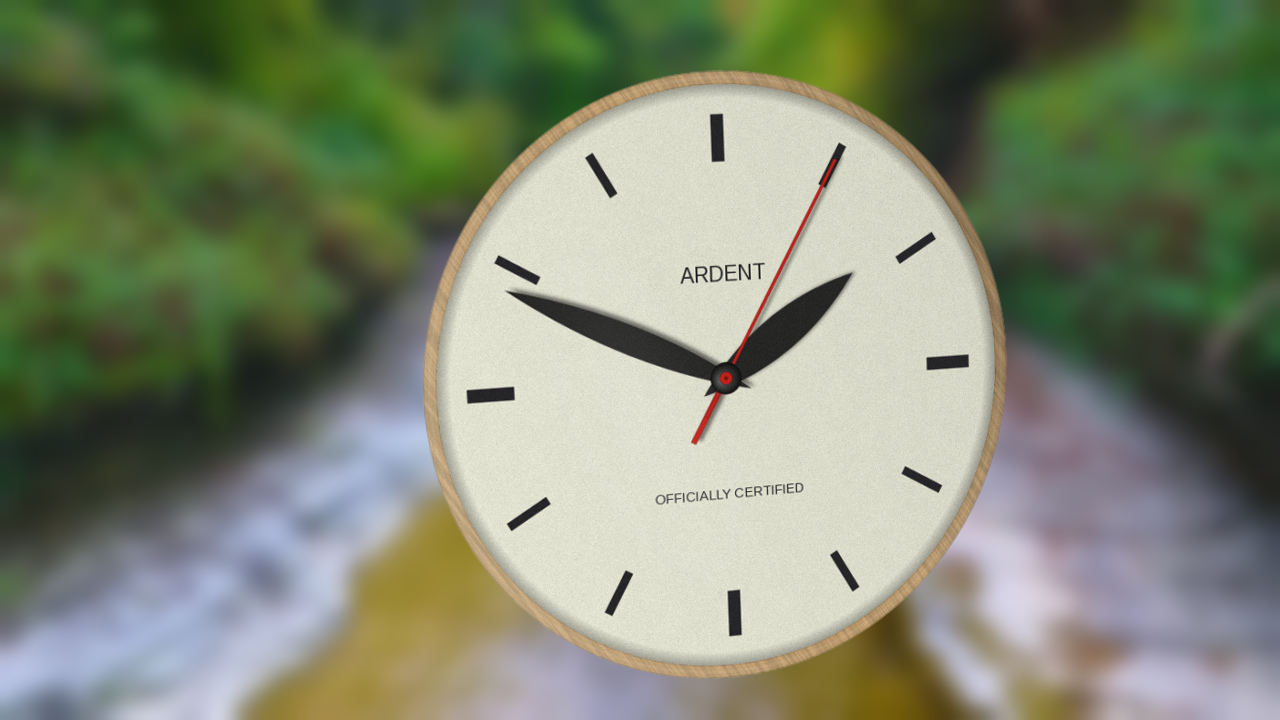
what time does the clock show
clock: 1:49:05
